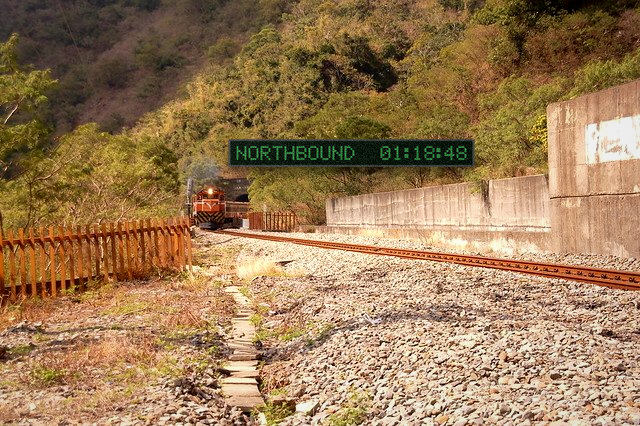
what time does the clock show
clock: 1:18:48
